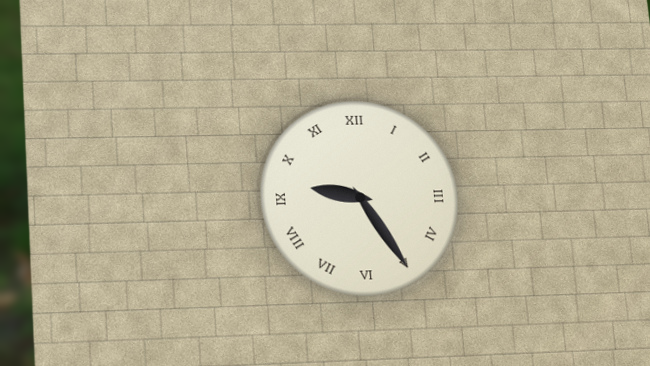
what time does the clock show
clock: 9:25
